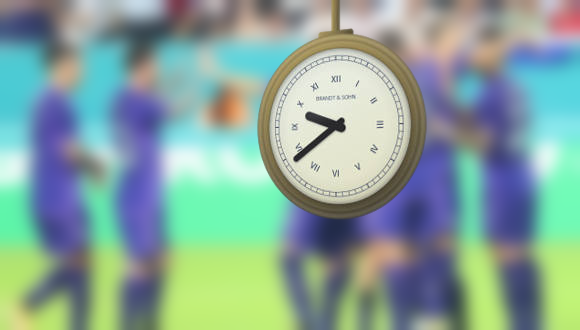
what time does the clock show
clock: 9:39
